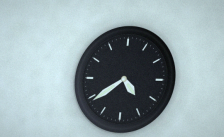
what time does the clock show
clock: 4:39
